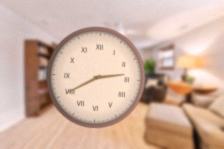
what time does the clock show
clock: 2:40
